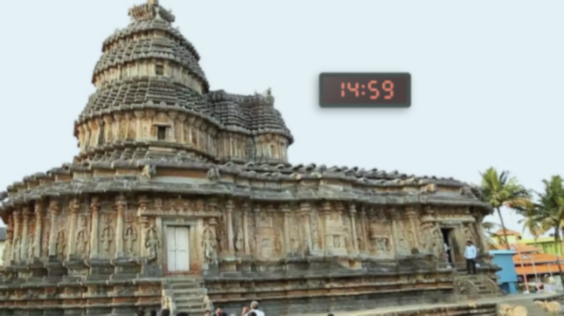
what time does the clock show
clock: 14:59
